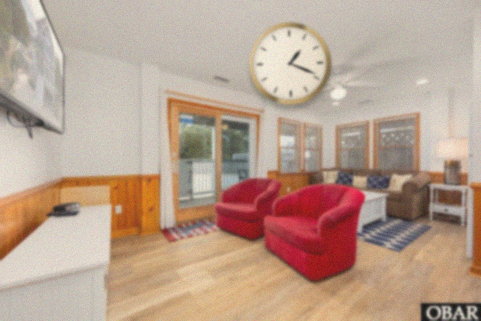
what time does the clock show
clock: 1:19
